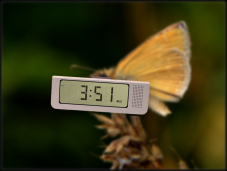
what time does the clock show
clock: 3:51
